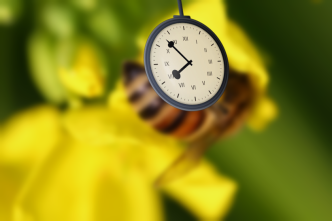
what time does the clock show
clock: 7:53
